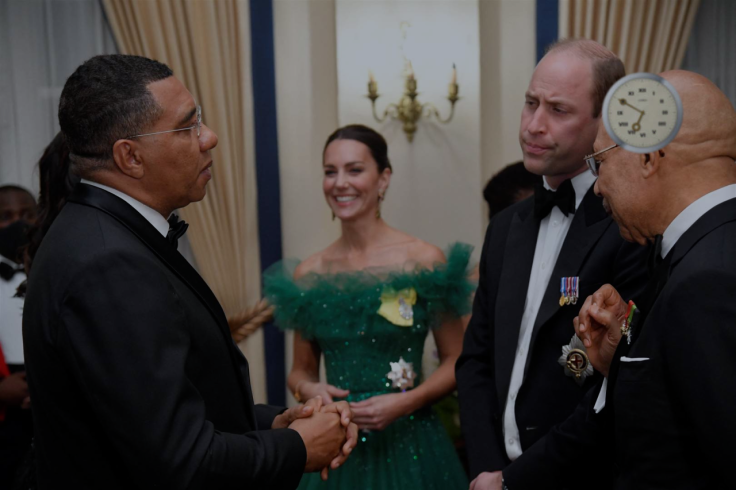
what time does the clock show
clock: 6:50
